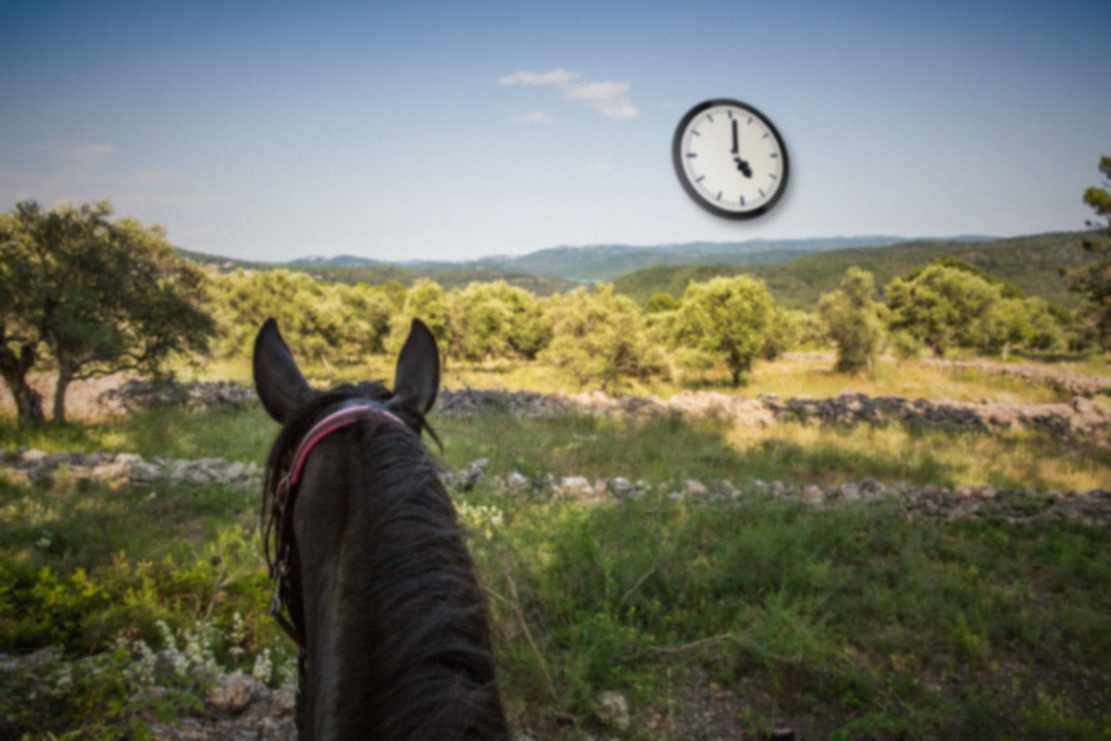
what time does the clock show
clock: 5:01
